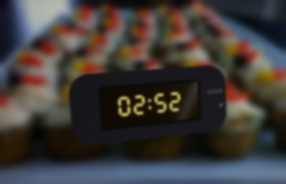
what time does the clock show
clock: 2:52
